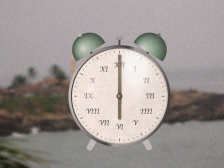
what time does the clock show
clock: 6:00
